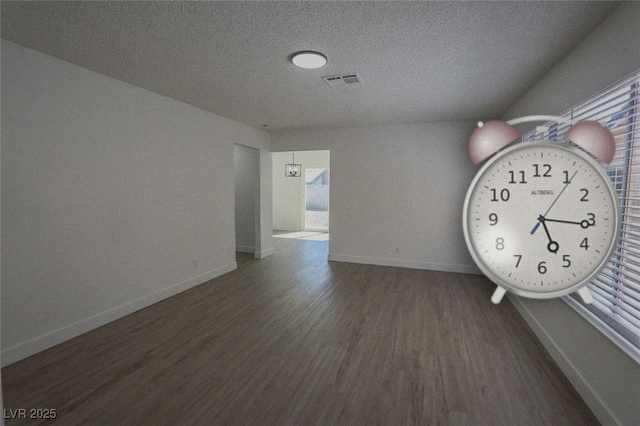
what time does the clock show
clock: 5:16:06
